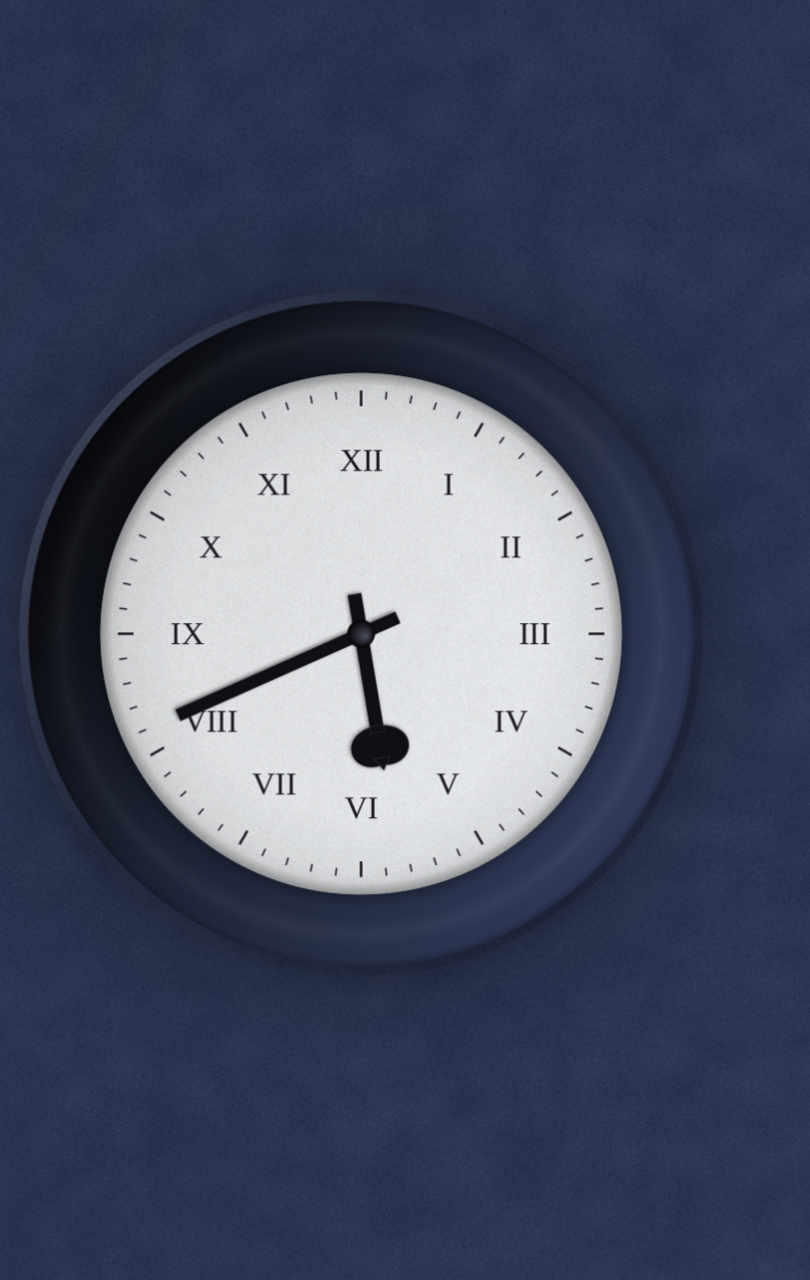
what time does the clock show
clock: 5:41
